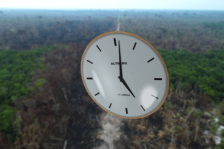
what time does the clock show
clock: 5:01
